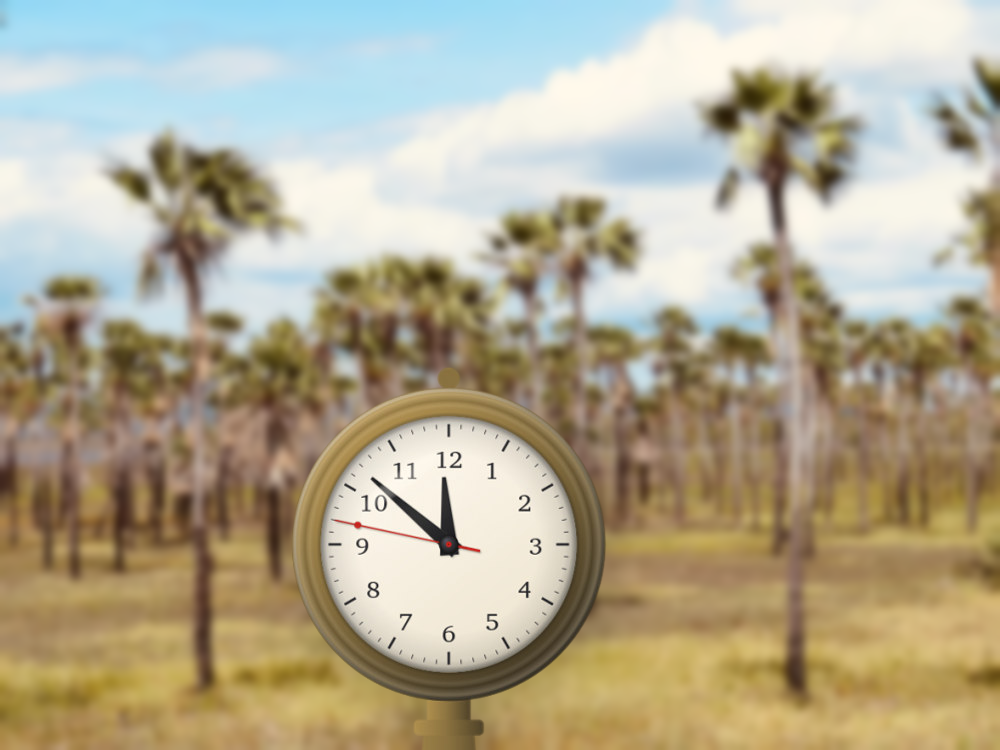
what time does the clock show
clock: 11:51:47
